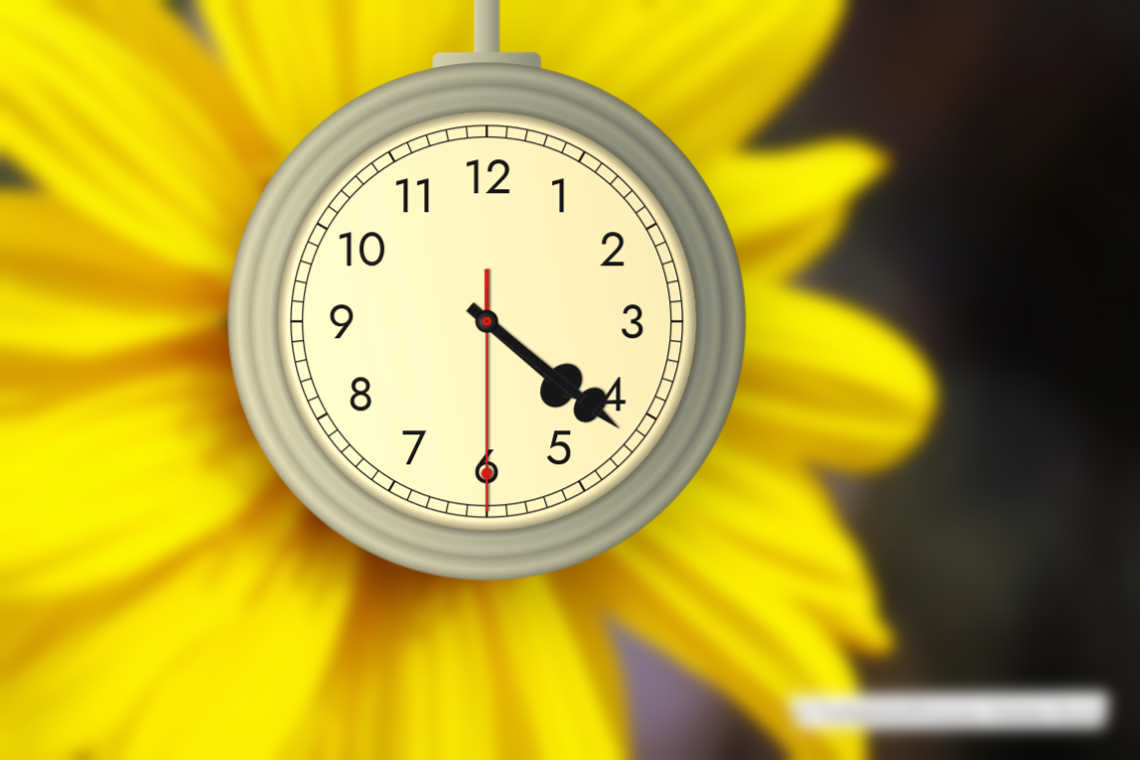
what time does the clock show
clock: 4:21:30
